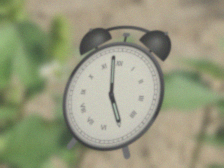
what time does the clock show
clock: 4:58
